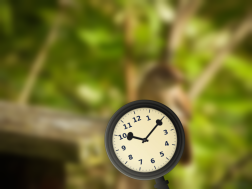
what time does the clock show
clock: 10:10
